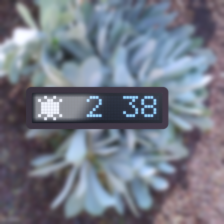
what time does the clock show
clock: 2:38
